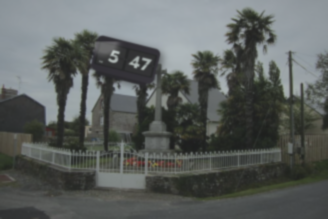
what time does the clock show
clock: 5:47
